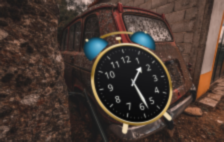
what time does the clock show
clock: 1:28
